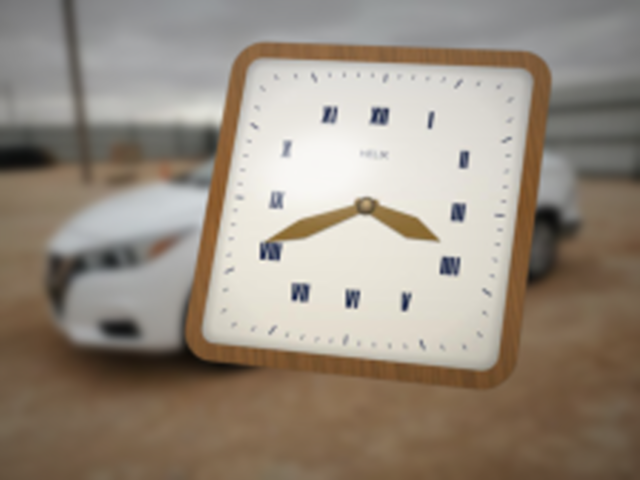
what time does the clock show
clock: 3:41
